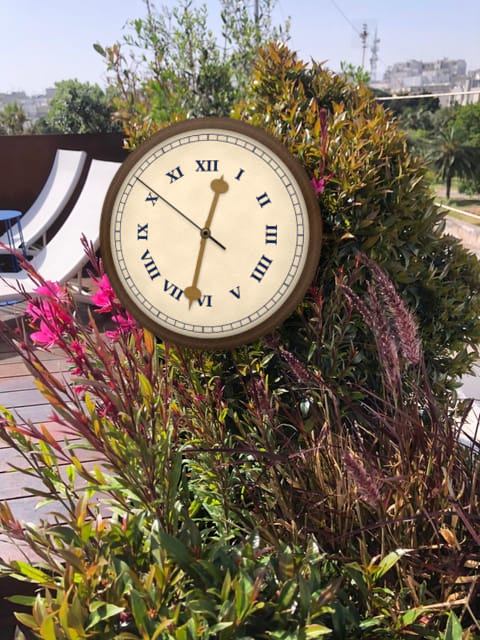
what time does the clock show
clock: 12:31:51
